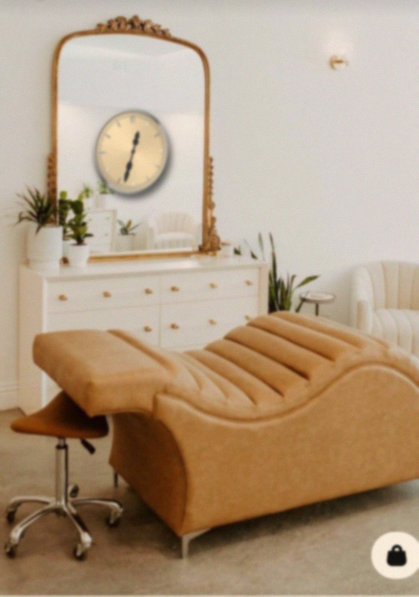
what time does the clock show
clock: 12:33
